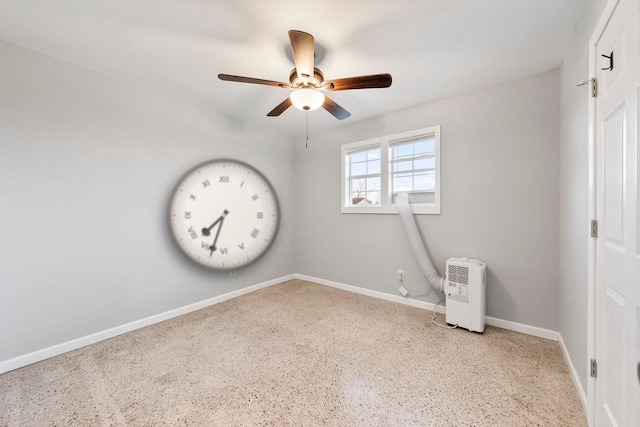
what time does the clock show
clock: 7:33
